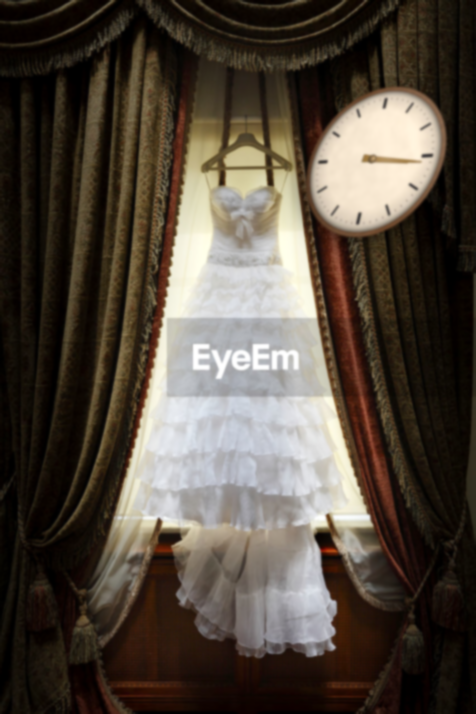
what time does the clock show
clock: 3:16
